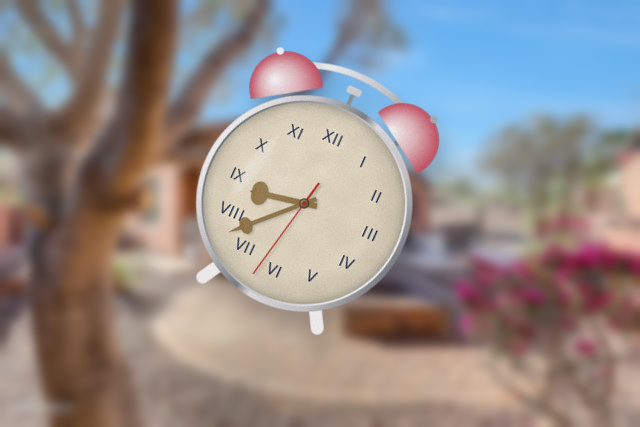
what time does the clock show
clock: 8:37:32
